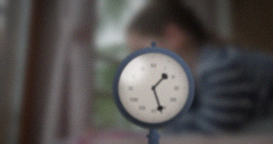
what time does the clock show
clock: 1:27
